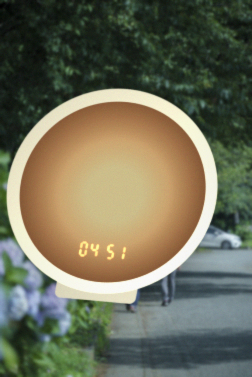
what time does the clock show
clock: 4:51
